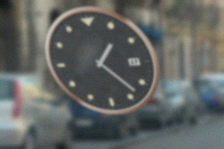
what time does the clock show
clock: 1:23
